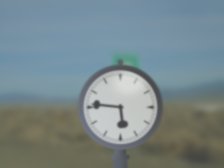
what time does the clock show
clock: 5:46
